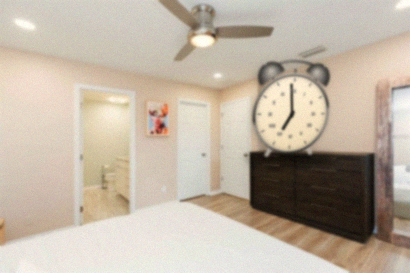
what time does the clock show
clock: 6:59
